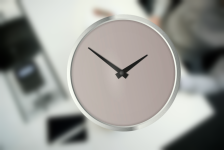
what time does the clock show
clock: 1:51
